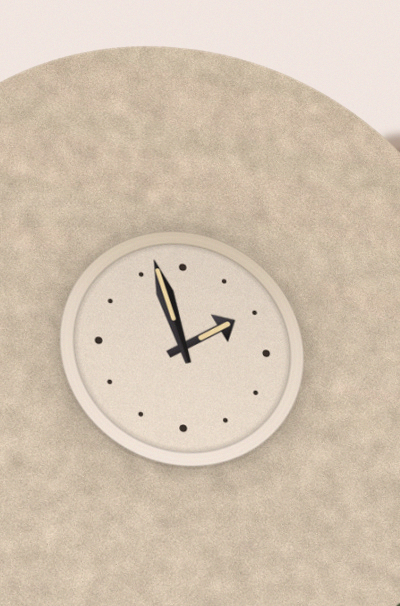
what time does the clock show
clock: 1:57
